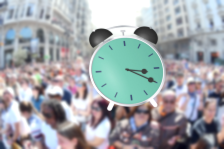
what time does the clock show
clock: 3:20
